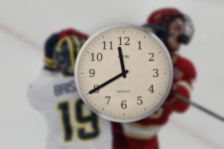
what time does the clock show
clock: 11:40
